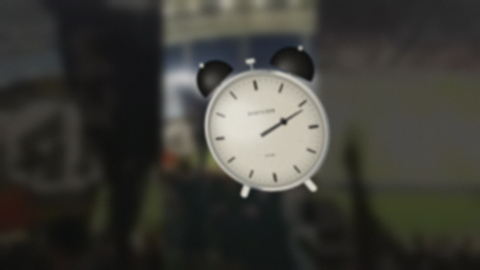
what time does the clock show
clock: 2:11
